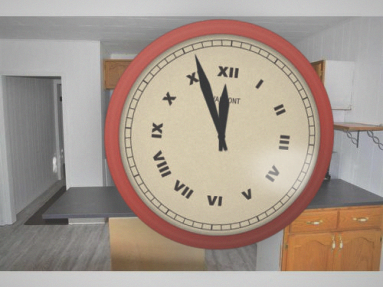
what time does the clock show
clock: 11:56
